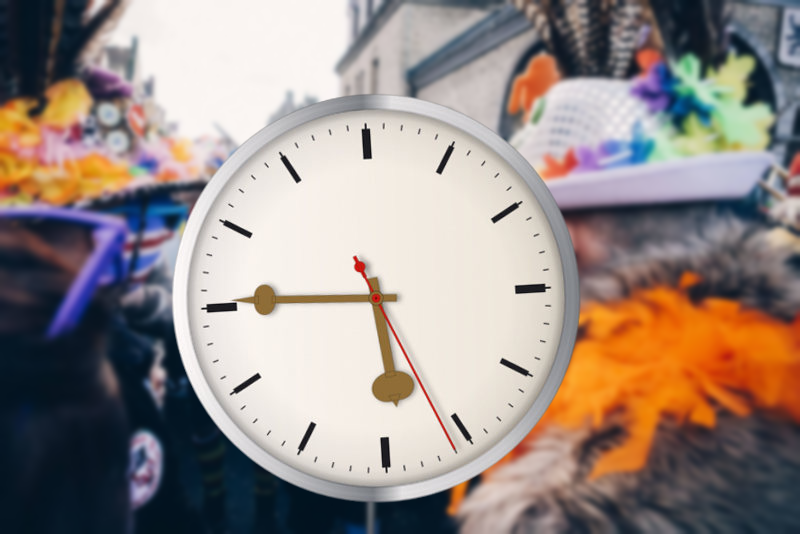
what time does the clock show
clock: 5:45:26
